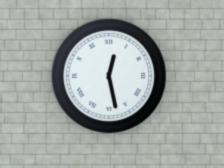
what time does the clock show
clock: 12:28
